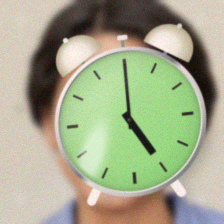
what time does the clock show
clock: 5:00
